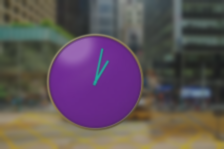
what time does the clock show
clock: 1:02
